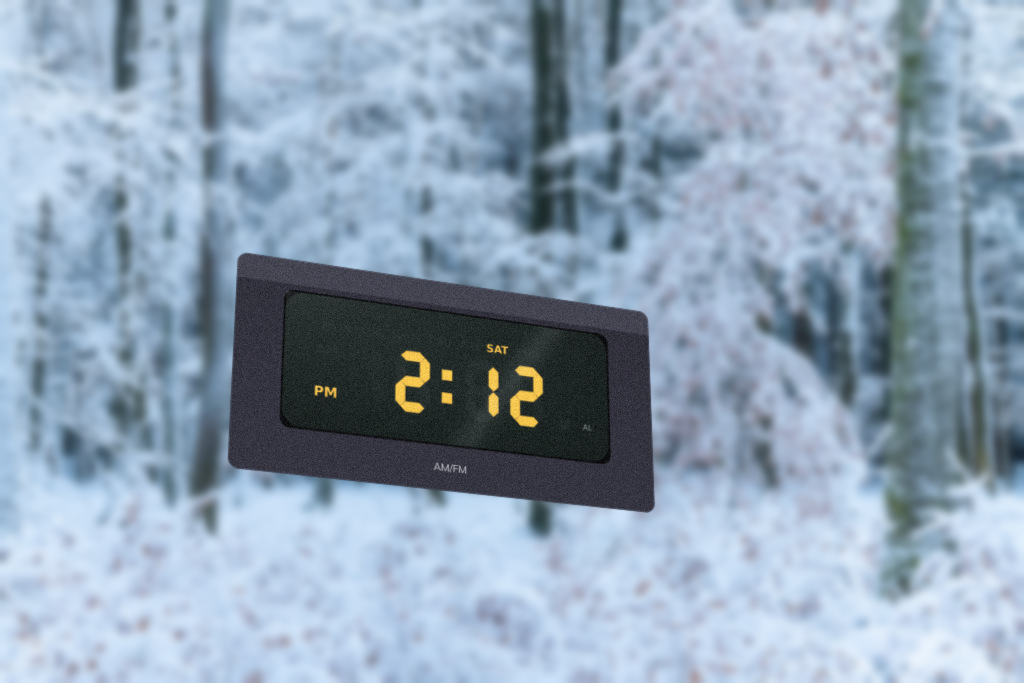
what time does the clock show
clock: 2:12
